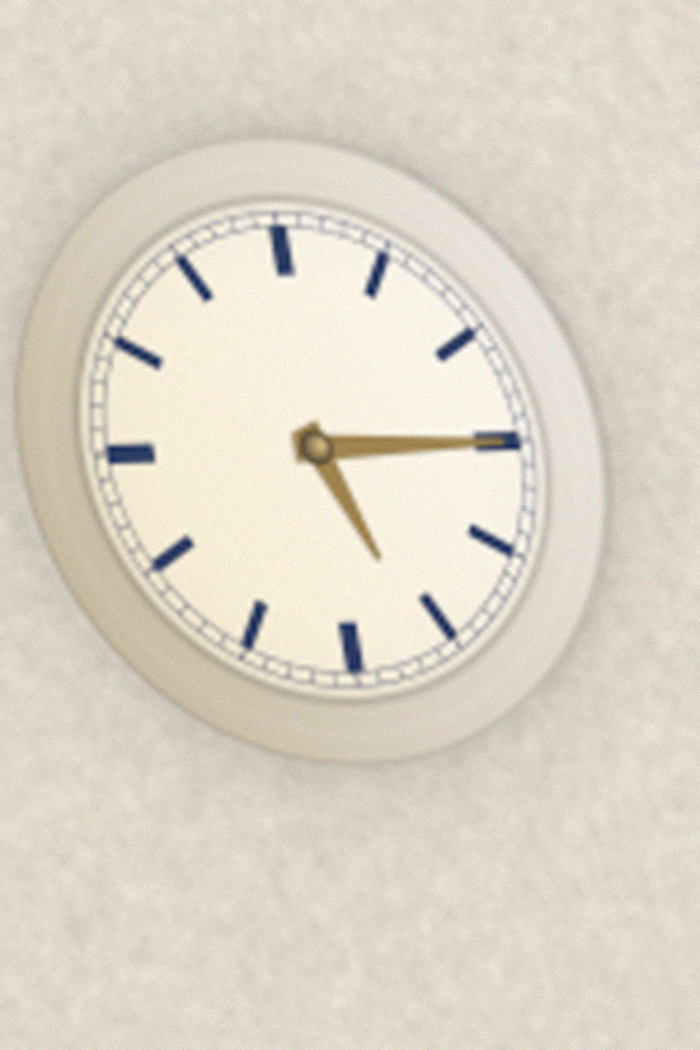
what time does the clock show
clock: 5:15
